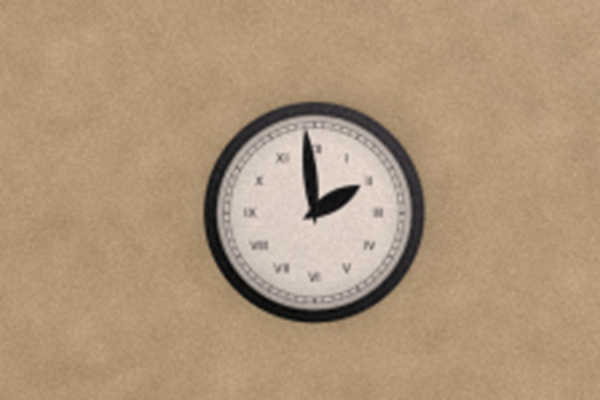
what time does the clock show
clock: 1:59
